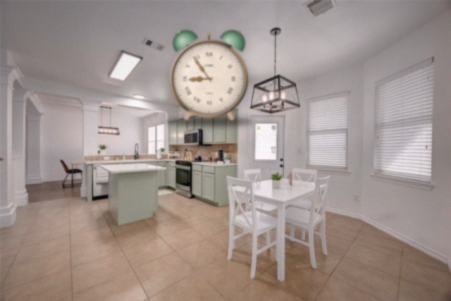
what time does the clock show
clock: 8:54
